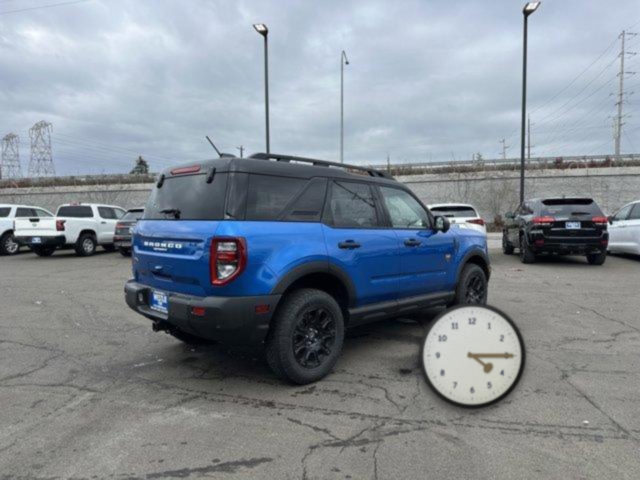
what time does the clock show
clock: 4:15
